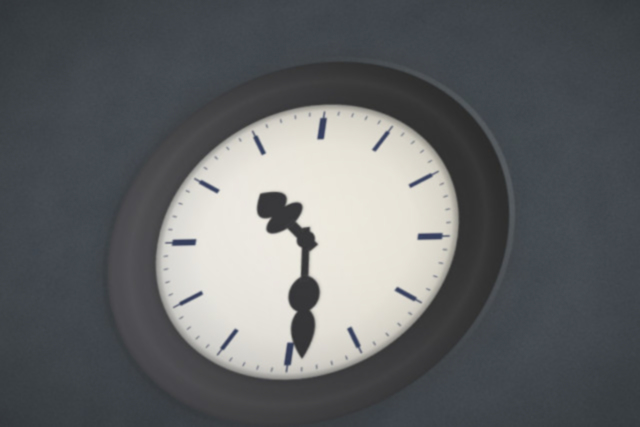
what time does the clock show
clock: 10:29
